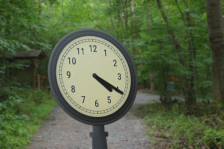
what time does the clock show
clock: 4:20
